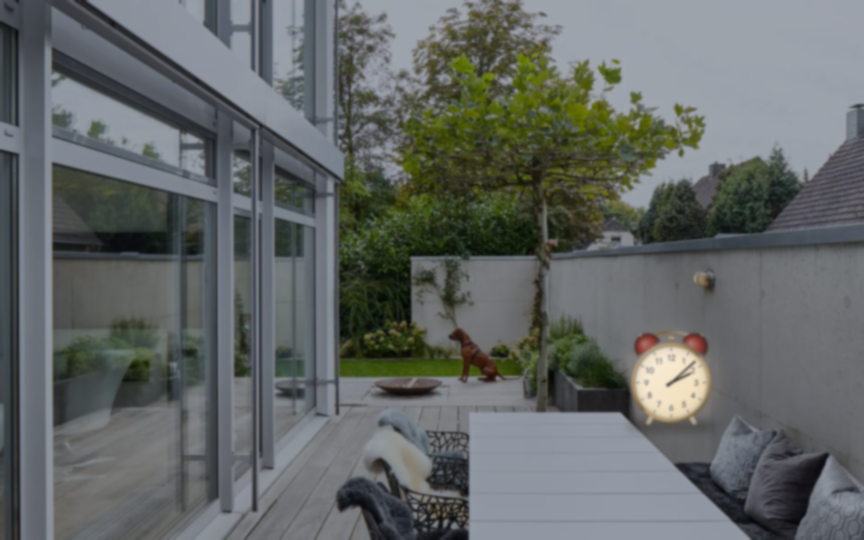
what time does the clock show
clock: 2:08
